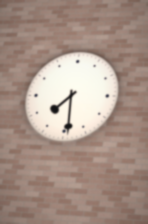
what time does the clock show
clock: 7:29
